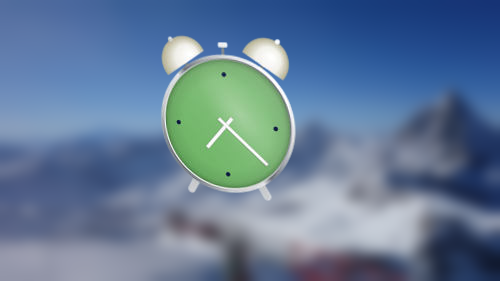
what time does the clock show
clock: 7:22
